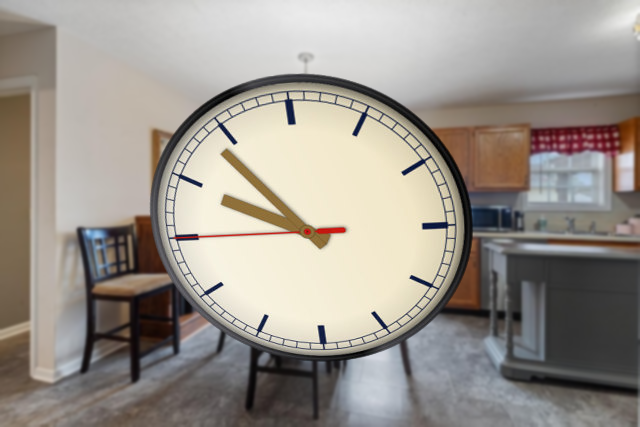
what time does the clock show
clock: 9:53:45
